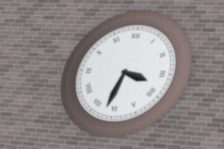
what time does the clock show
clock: 3:32
